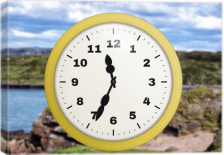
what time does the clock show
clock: 11:34
